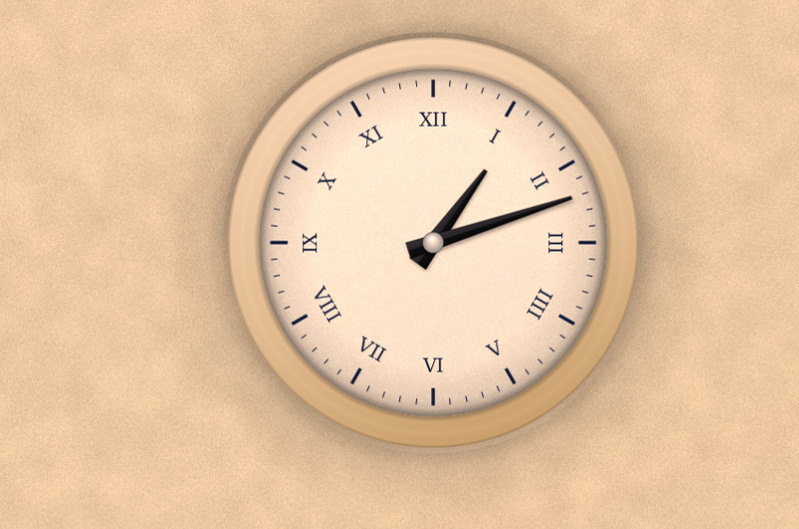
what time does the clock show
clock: 1:12
